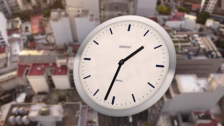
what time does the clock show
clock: 1:32
